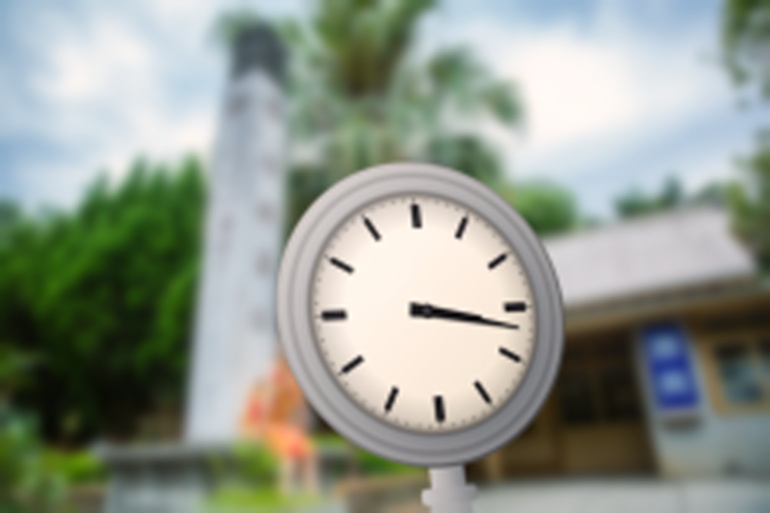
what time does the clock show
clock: 3:17
